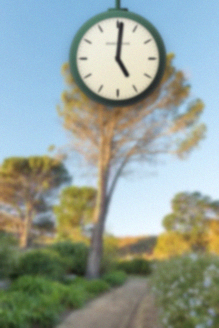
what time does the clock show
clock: 5:01
